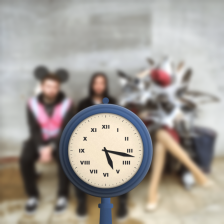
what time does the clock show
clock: 5:17
